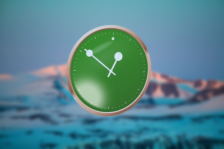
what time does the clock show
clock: 12:51
